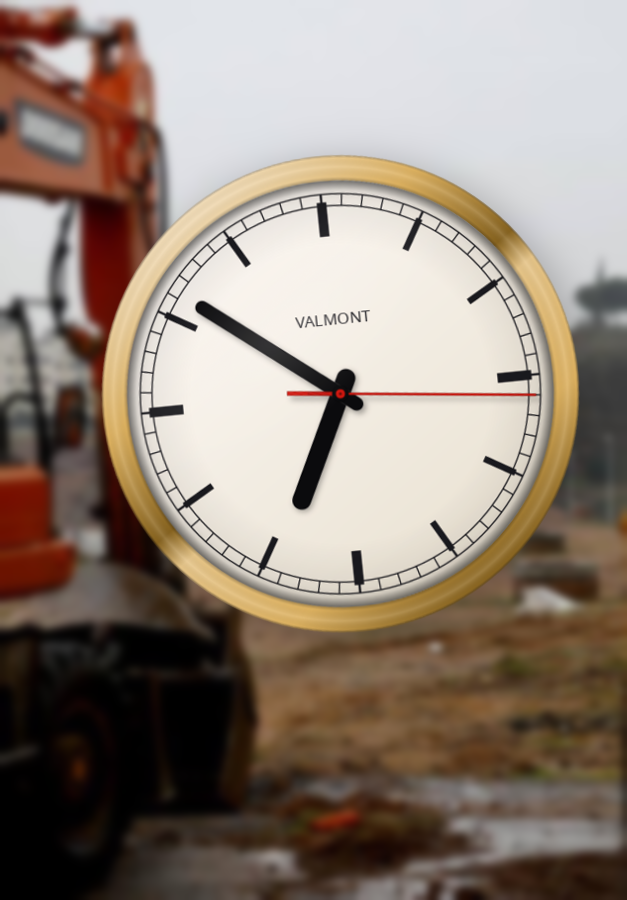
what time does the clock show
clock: 6:51:16
